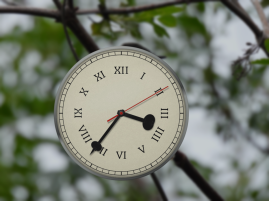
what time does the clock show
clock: 3:36:10
